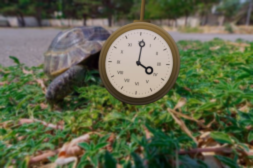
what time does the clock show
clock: 4:01
